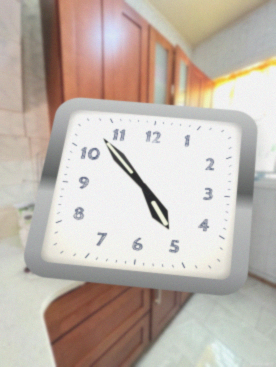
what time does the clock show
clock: 4:53
